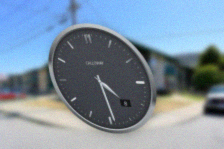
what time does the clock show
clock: 4:29
